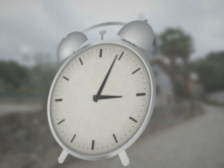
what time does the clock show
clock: 3:04
